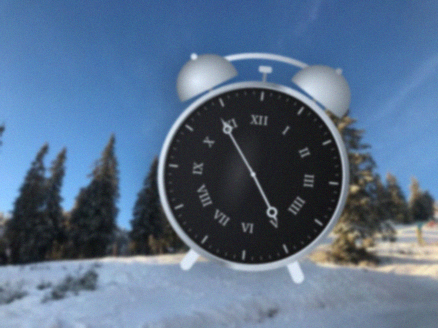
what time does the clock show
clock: 4:54
